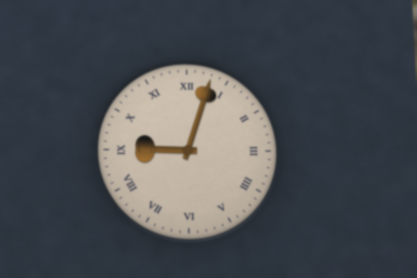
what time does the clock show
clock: 9:03
